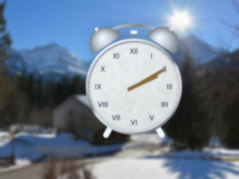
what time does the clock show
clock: 2:10
